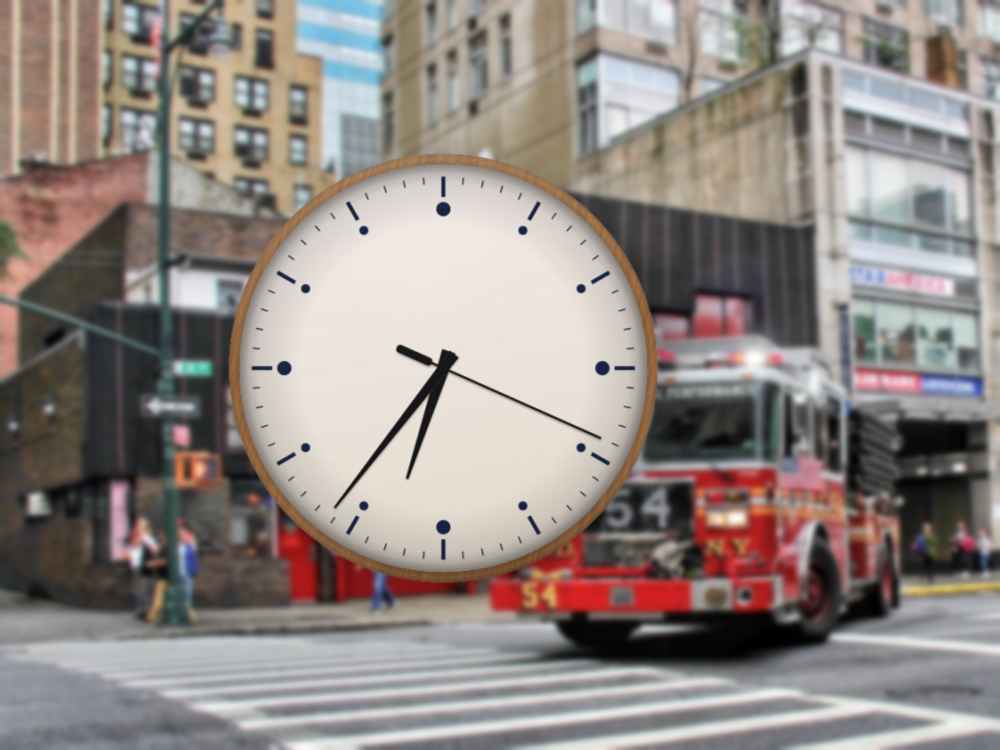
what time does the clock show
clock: 6:36:19
